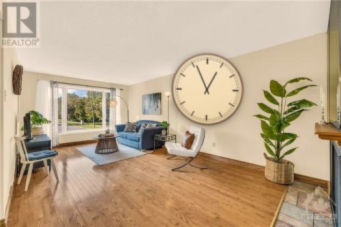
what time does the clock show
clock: 12:56
